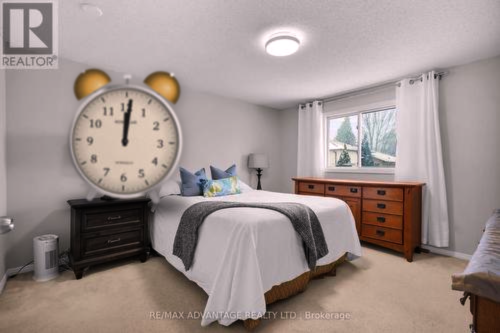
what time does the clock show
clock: 12:01
